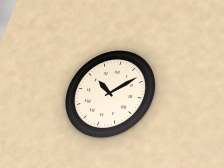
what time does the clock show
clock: 10:08
